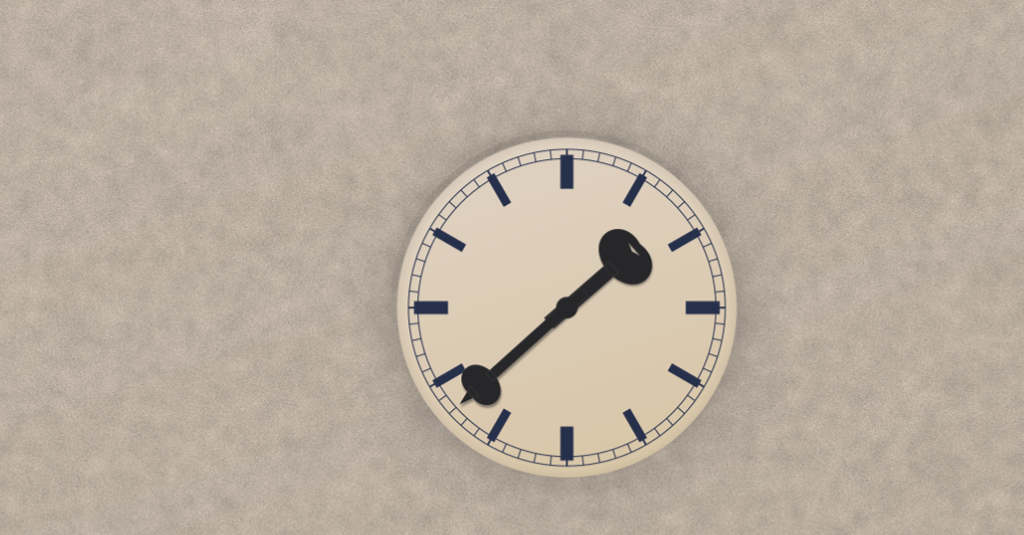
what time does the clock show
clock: 1:38
